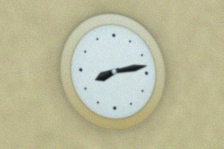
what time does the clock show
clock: 8:13
